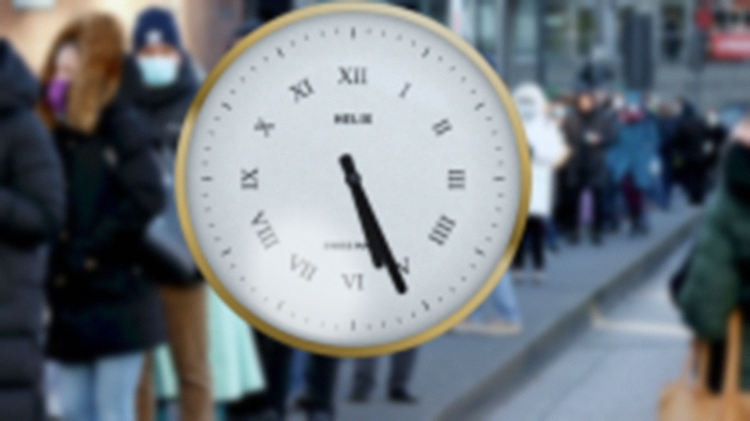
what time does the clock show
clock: 5:26
